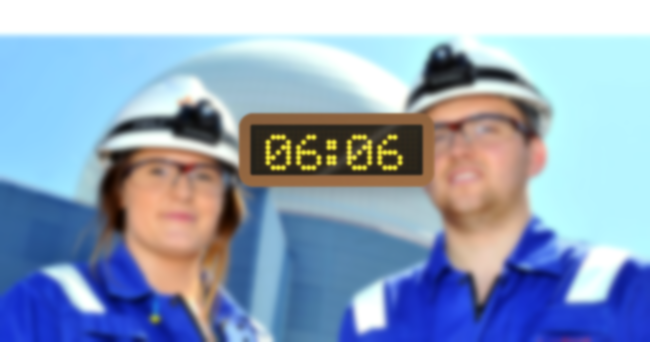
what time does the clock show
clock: 6:06
